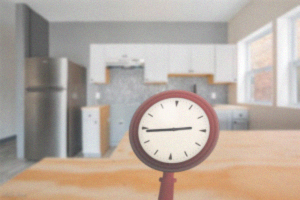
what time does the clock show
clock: 2:44
